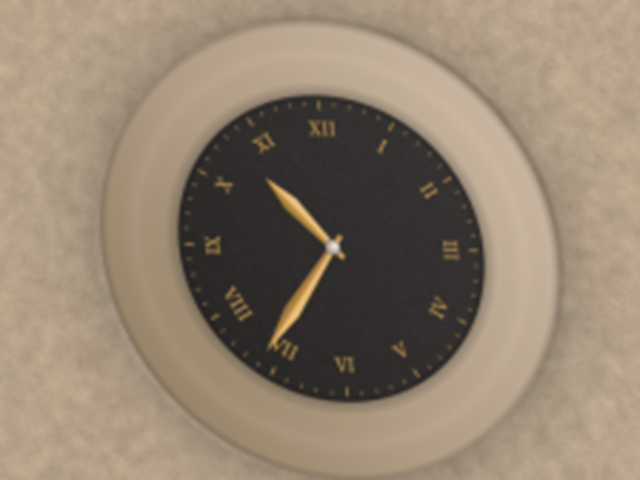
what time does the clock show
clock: 10:36
